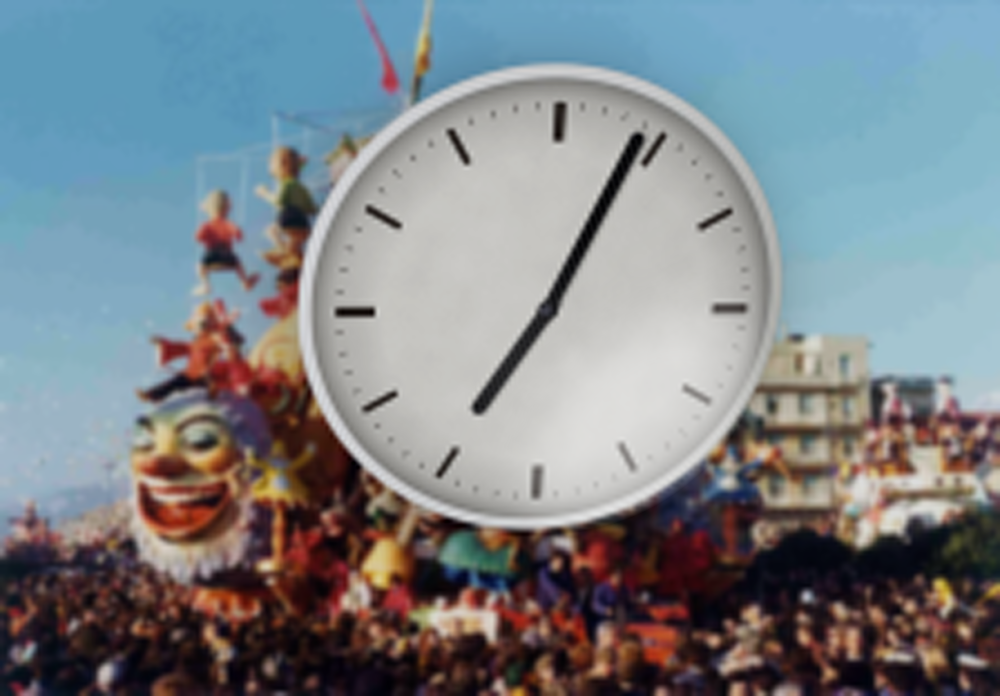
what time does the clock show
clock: 7:04
